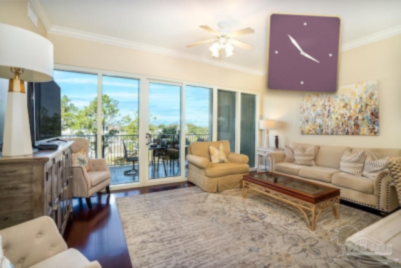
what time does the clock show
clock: 3:53
